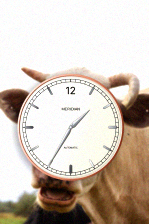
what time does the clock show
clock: 1:35
